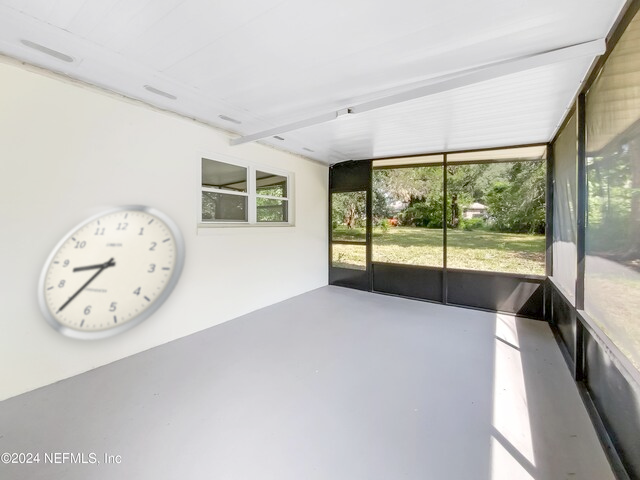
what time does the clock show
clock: 8:35
